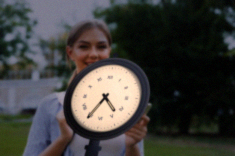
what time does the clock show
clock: 4:35
